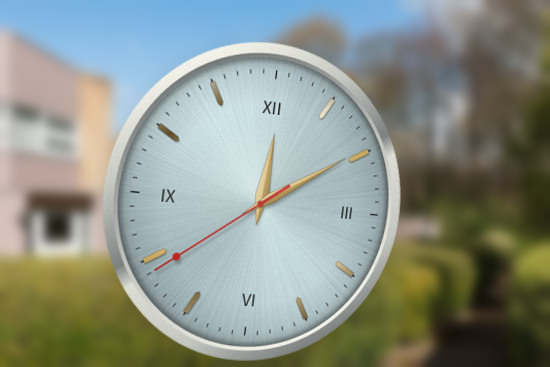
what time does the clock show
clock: 12:09:39
